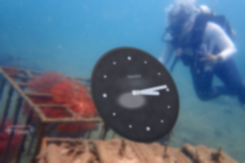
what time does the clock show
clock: 3:14
